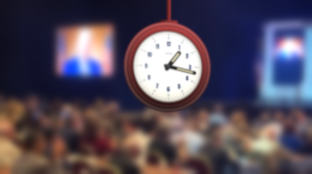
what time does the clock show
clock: 1:17
